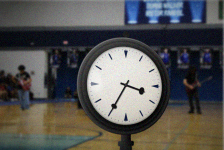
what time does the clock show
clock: 3:35
